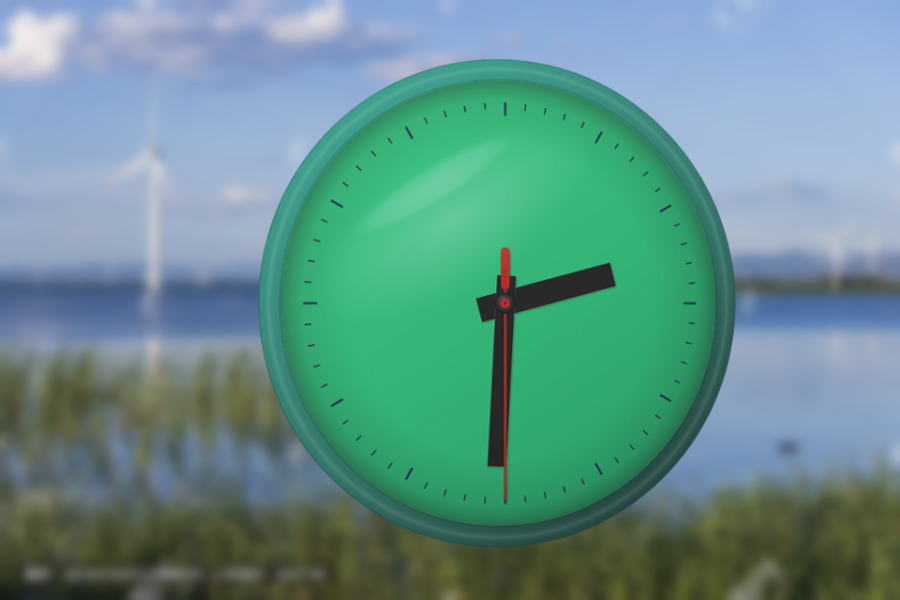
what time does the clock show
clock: 2:30:30
